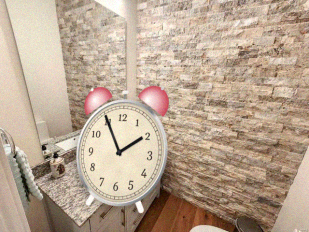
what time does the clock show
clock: 1:55
